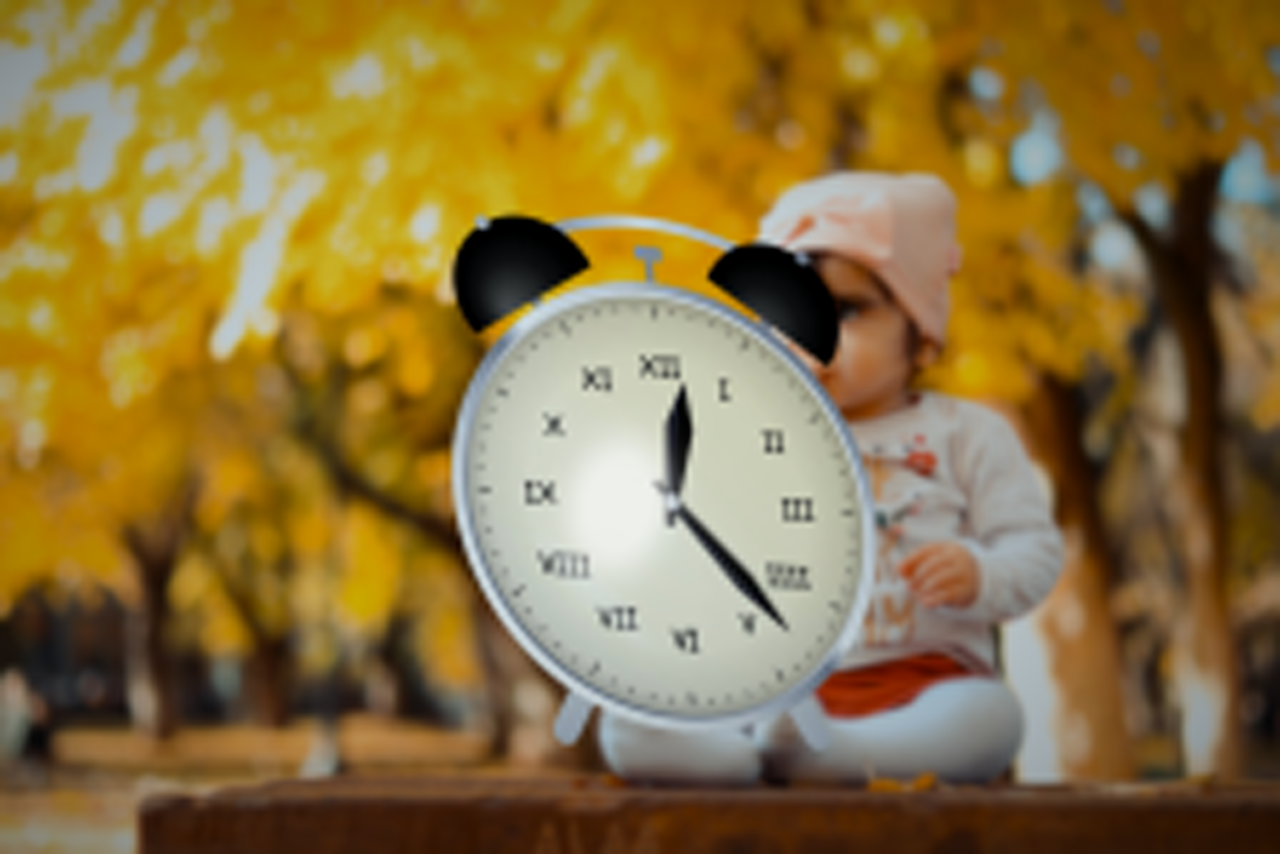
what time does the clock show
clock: 12:23
